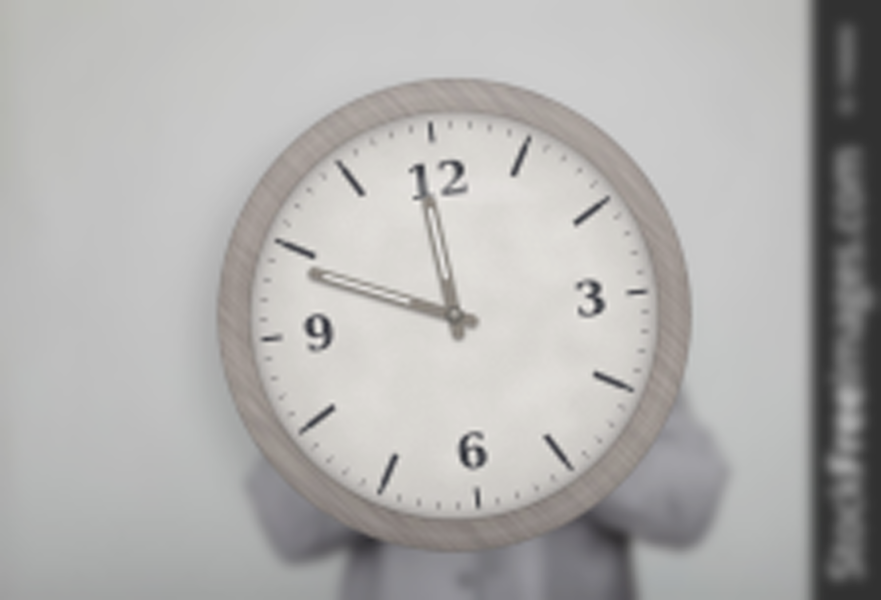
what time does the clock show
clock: 11:49
